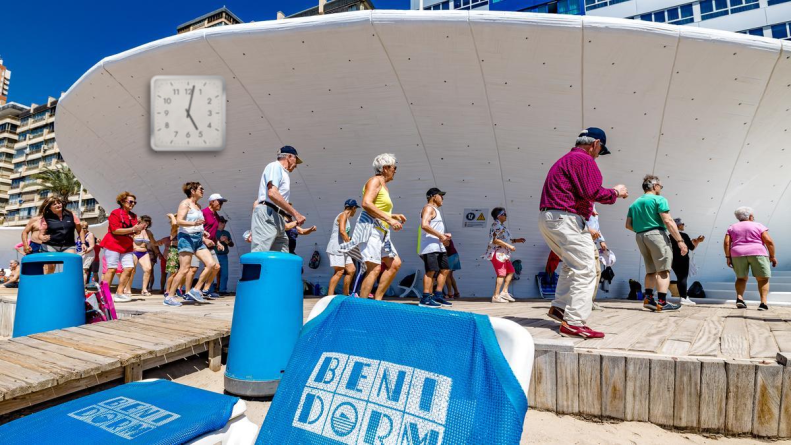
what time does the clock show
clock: 5:02
